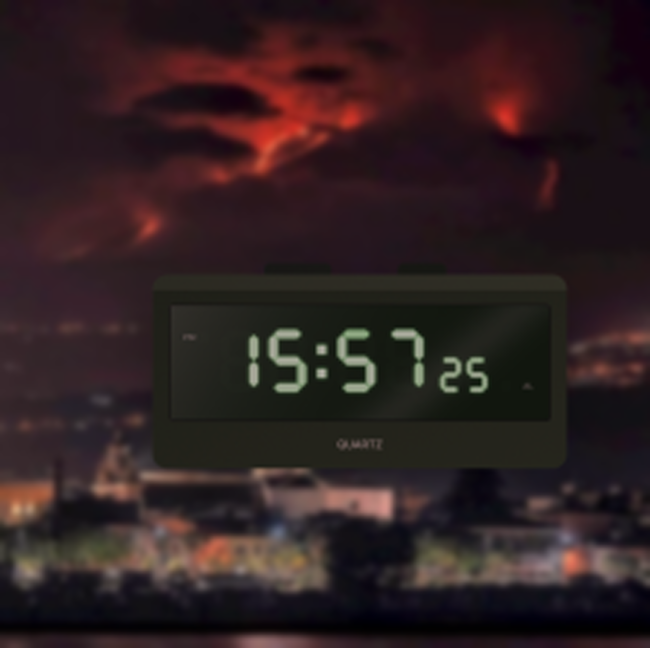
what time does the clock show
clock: 15:57:25
